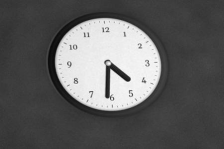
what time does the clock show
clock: 4:31
